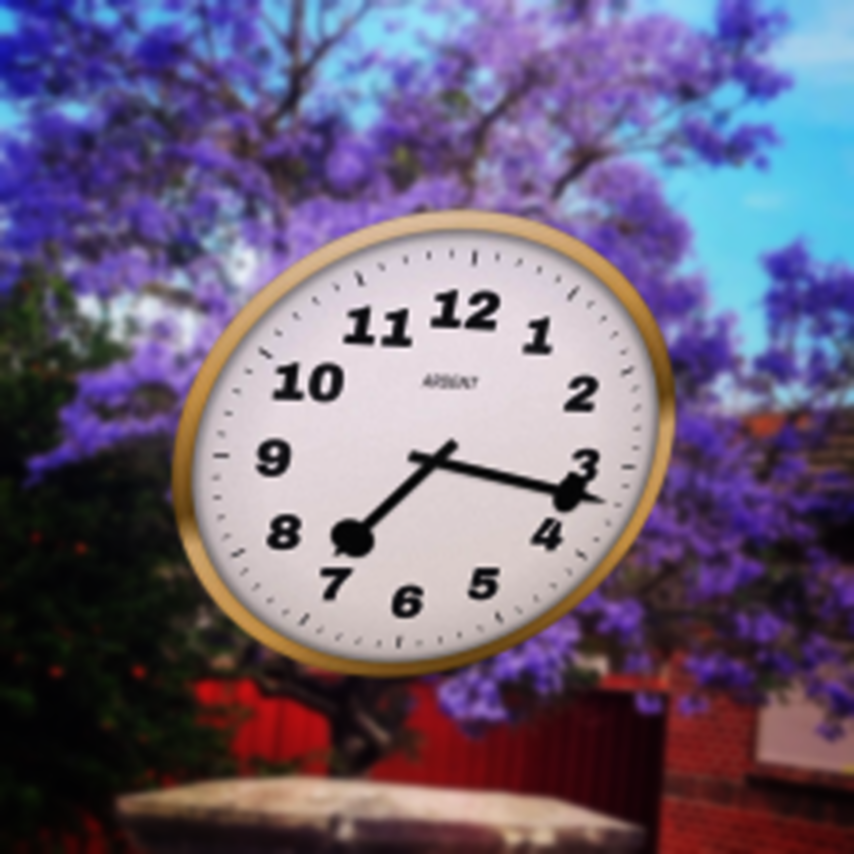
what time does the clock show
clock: 7:17
